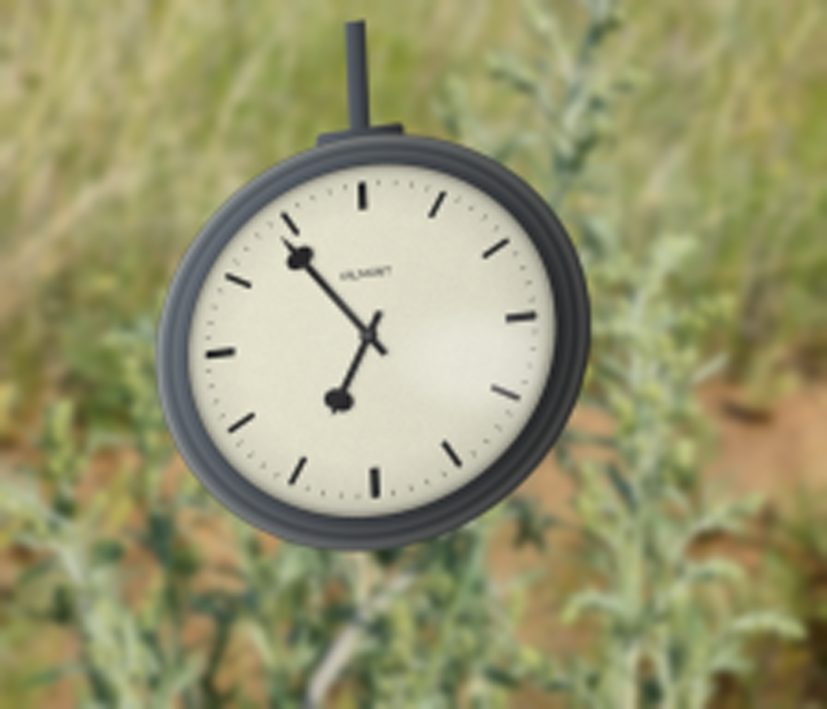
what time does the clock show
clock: 6:54
